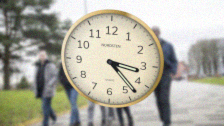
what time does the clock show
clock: 3:23
